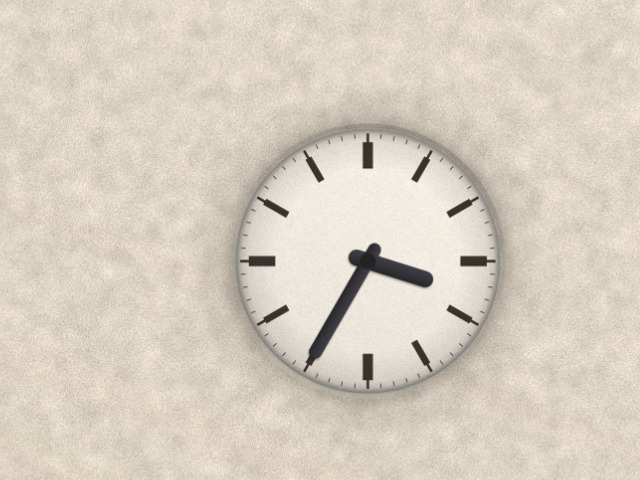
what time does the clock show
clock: 3:35
